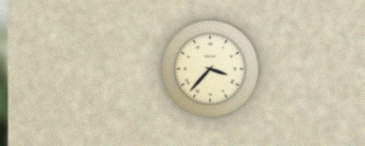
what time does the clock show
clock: 3:37
